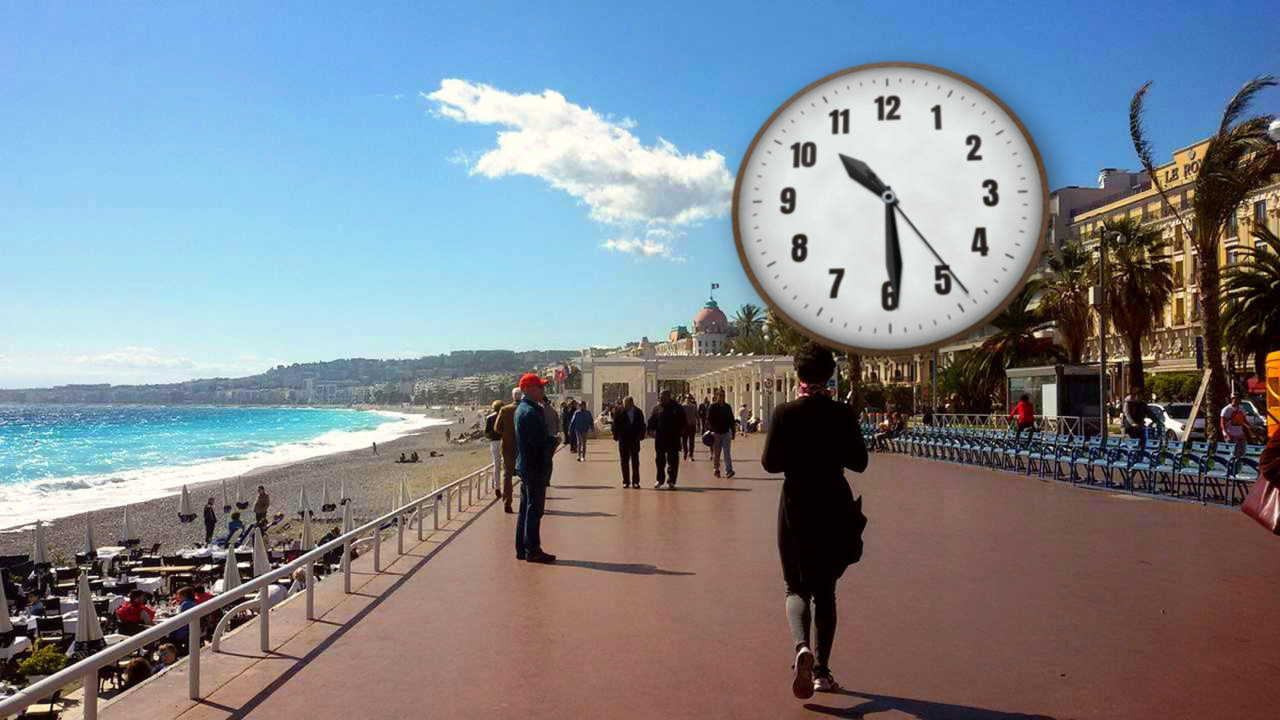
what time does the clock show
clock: 10:29:24
